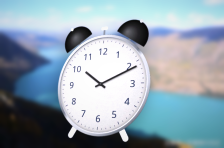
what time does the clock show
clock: 10:11
